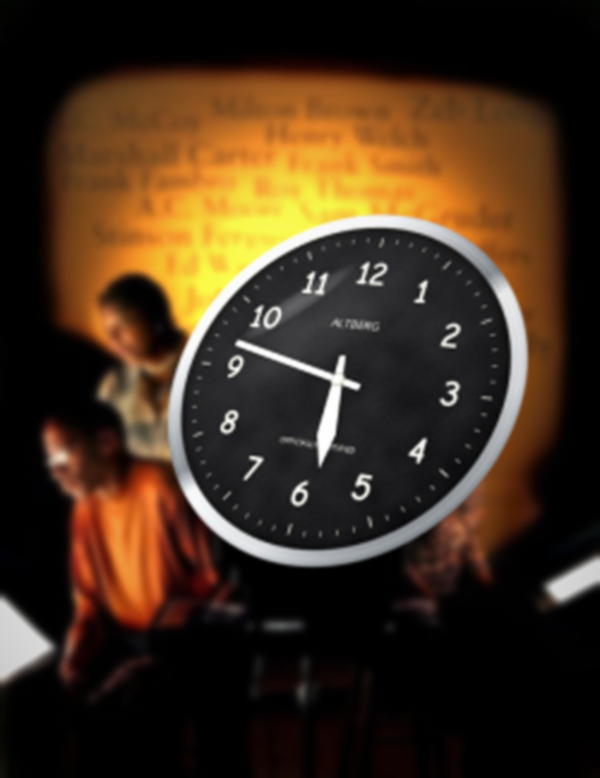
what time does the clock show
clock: 5:47
